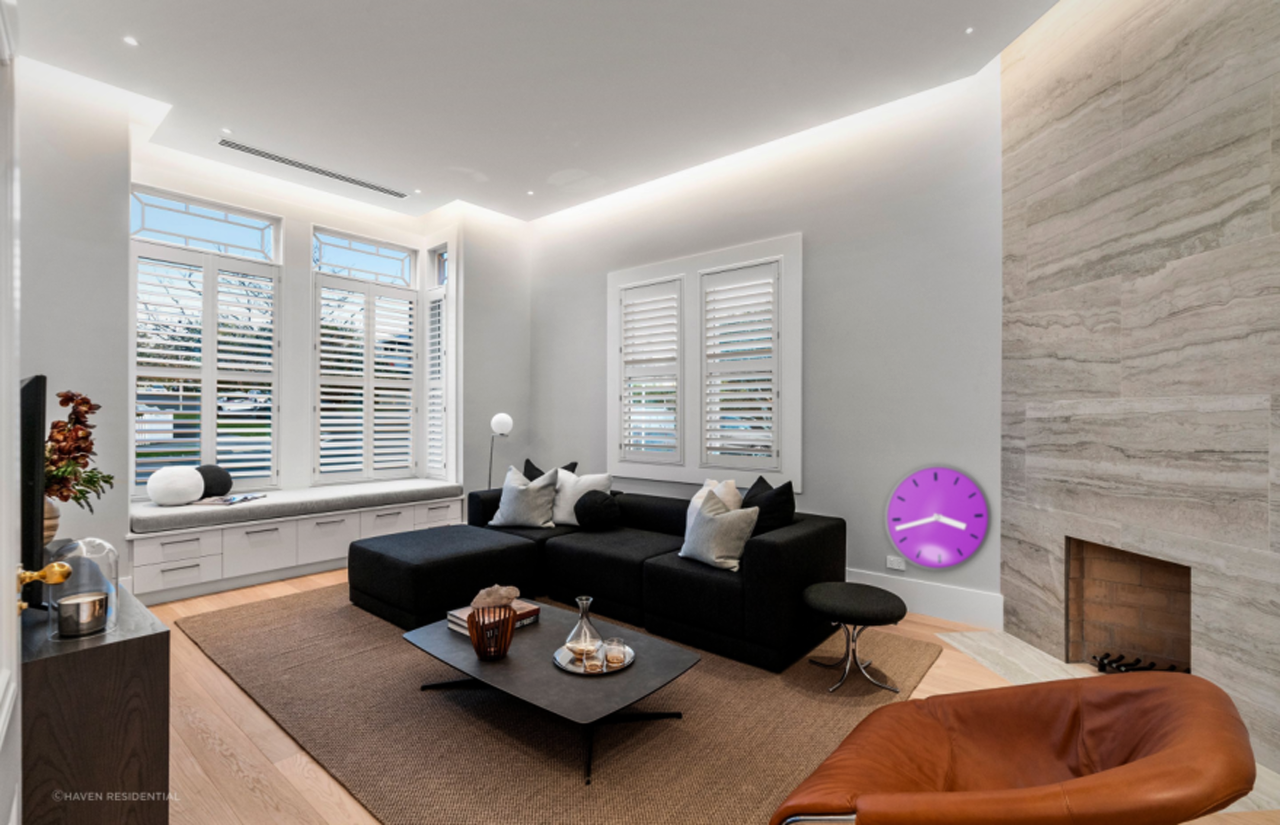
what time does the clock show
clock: 3:43
